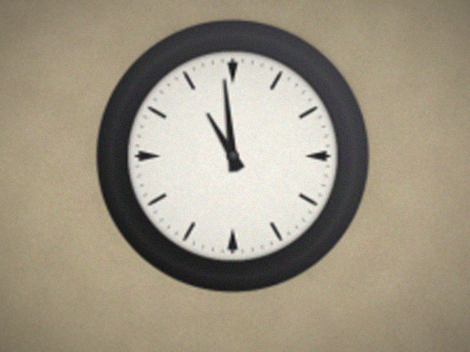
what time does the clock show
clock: 10:59
